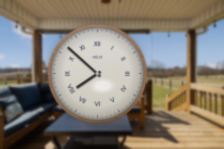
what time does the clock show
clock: 7:52
